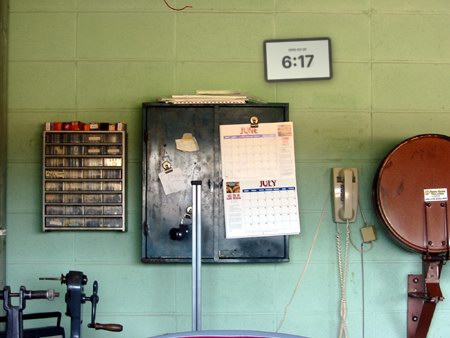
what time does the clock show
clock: 6:17
